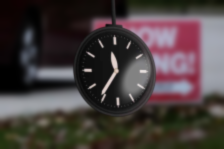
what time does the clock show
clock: 11:36
